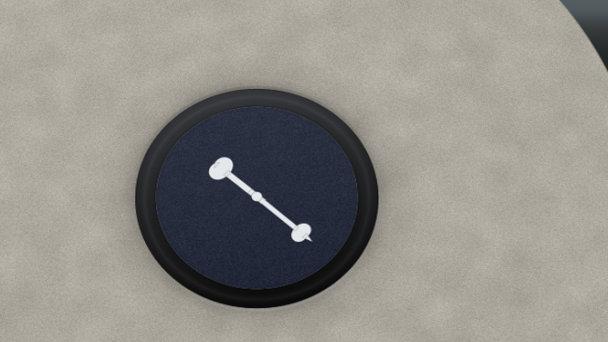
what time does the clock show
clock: 10:22
